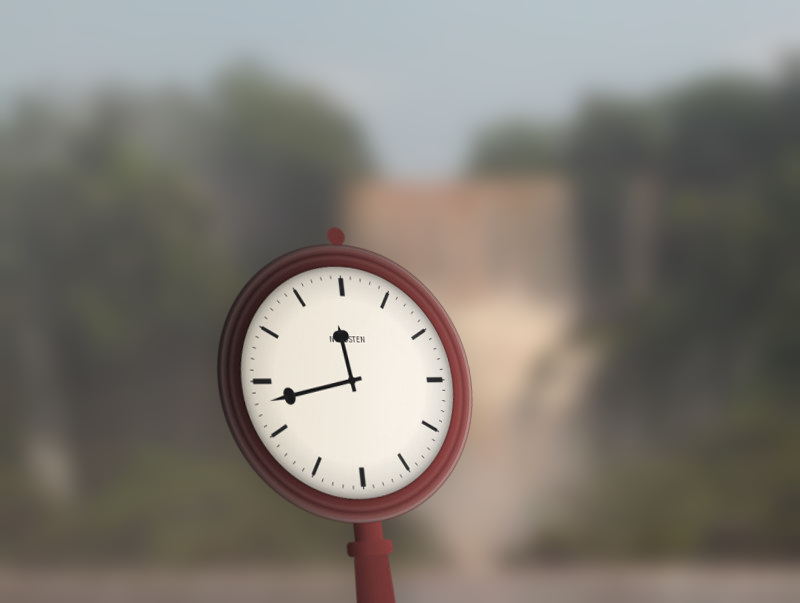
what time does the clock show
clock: 11:43
